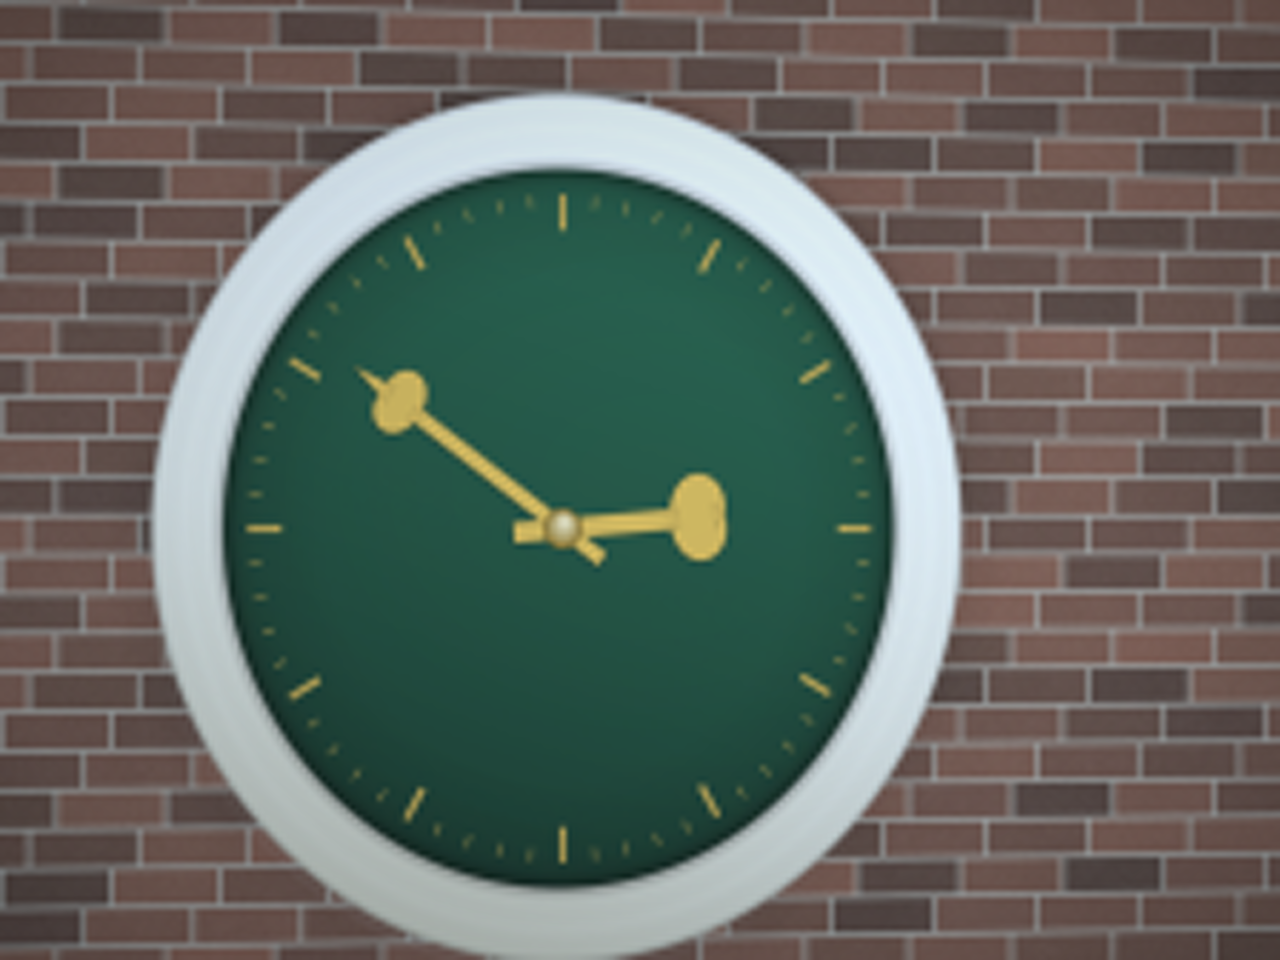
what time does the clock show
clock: 2:51
